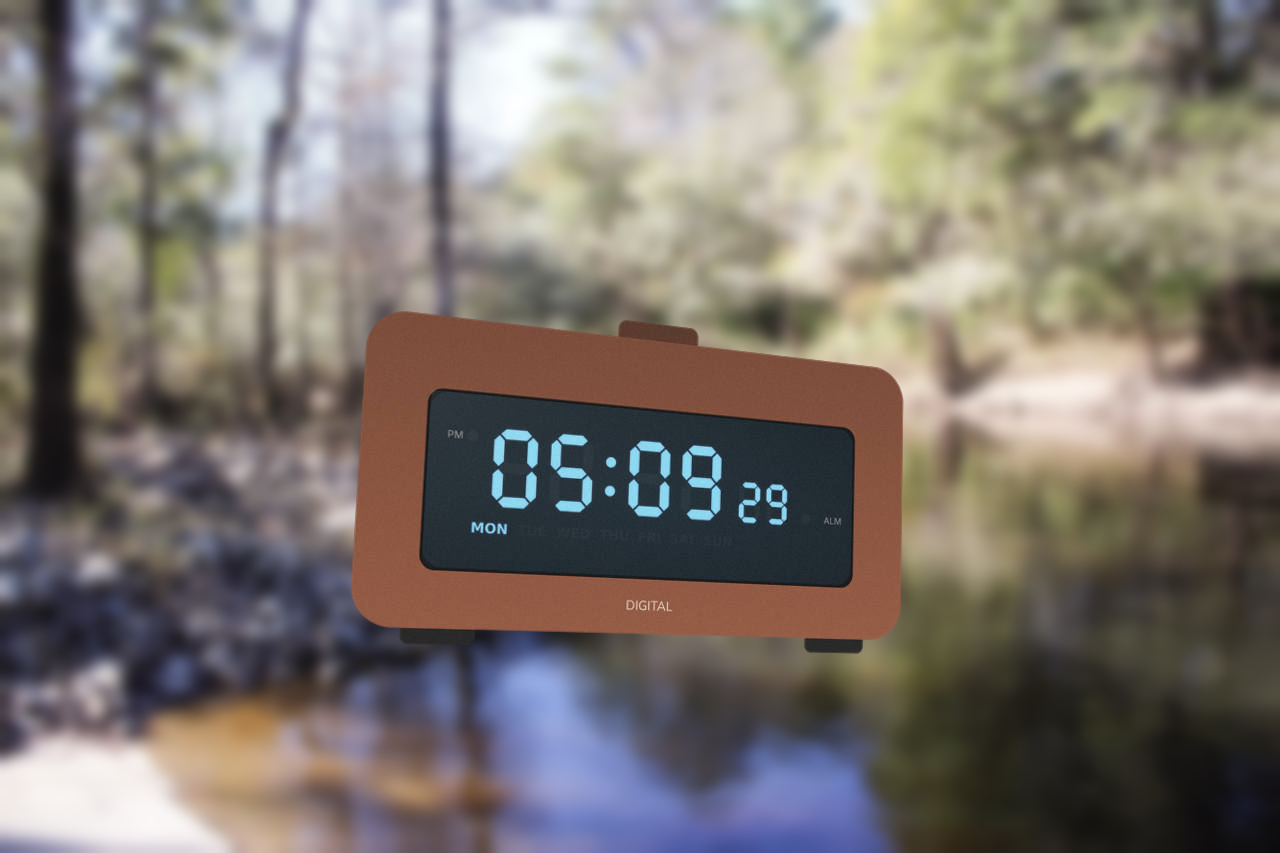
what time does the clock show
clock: 5:09:29
